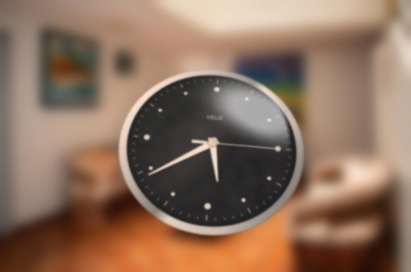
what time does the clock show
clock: 5:39:15
